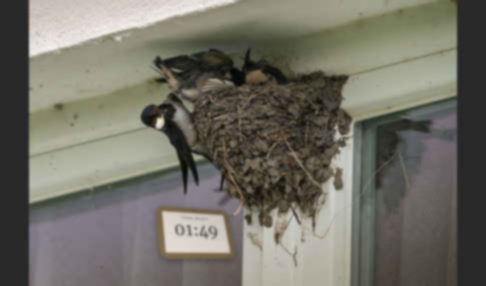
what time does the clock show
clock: 1:49
